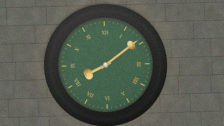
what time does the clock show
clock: 8:09
